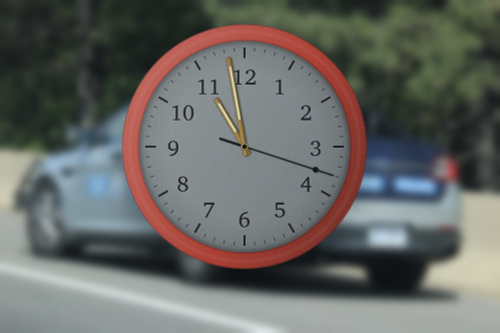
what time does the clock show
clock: 10:58:18
